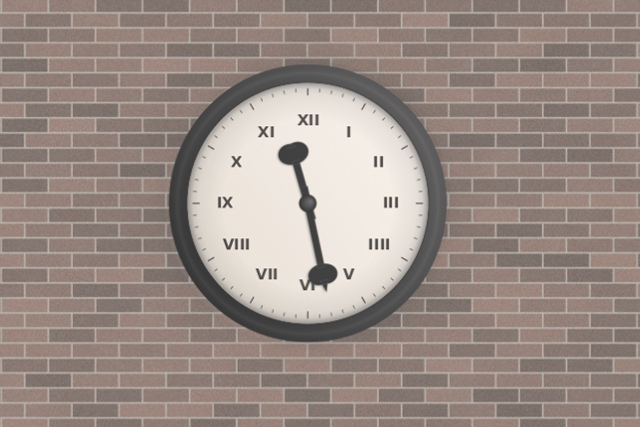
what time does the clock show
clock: 11:28
